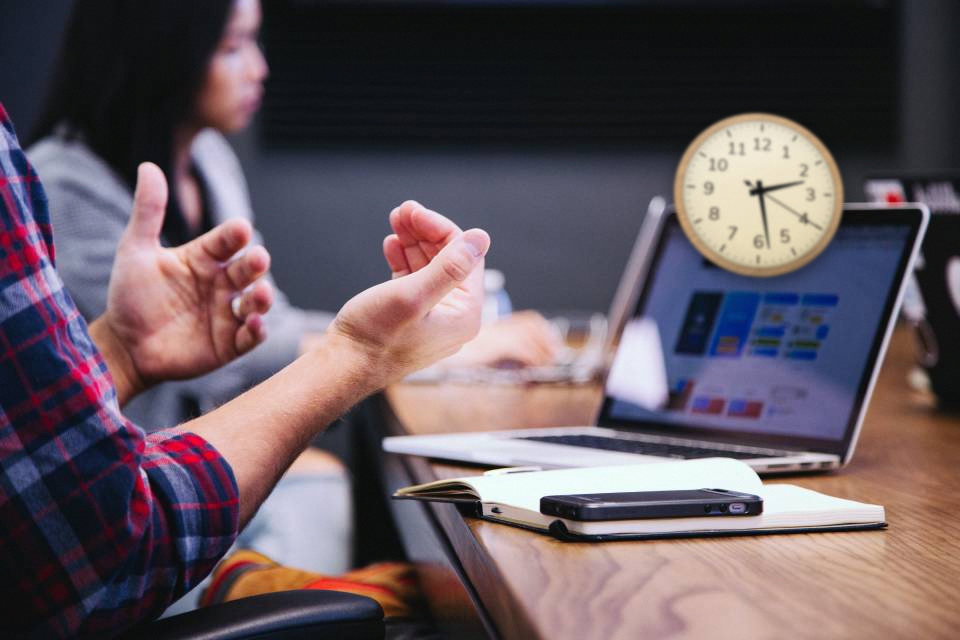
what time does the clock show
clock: 2:28:20
